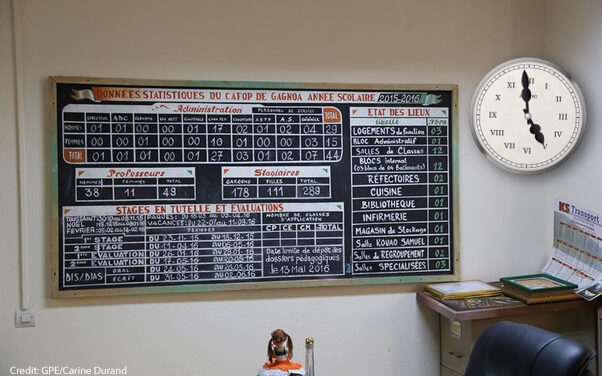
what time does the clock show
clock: 4:59
